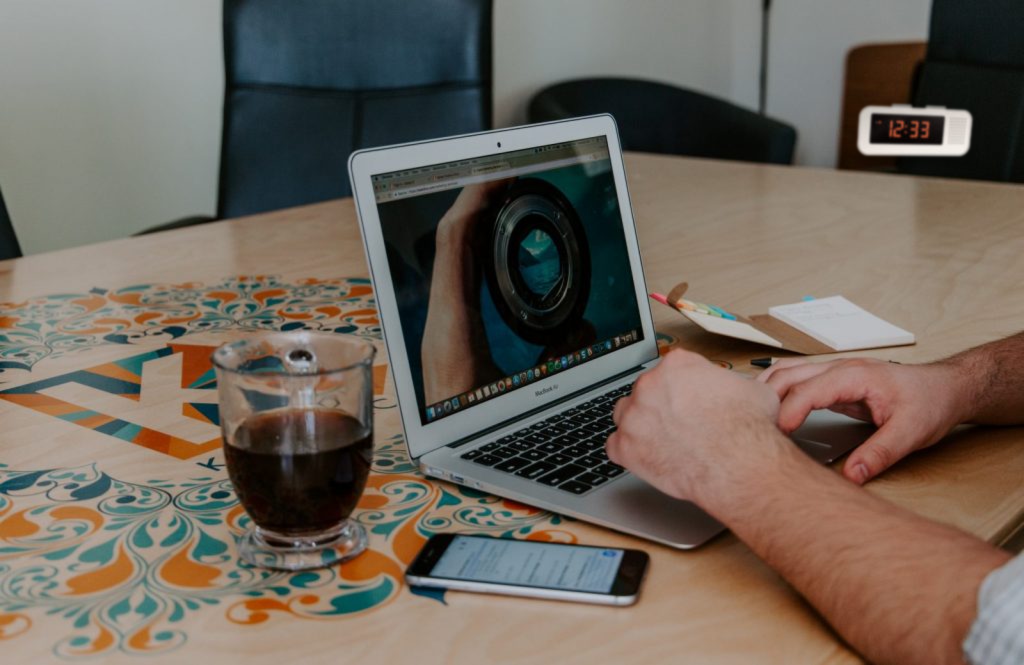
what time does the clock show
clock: 12:33
